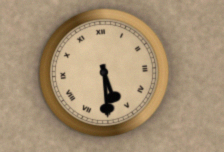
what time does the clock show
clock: 5:30
